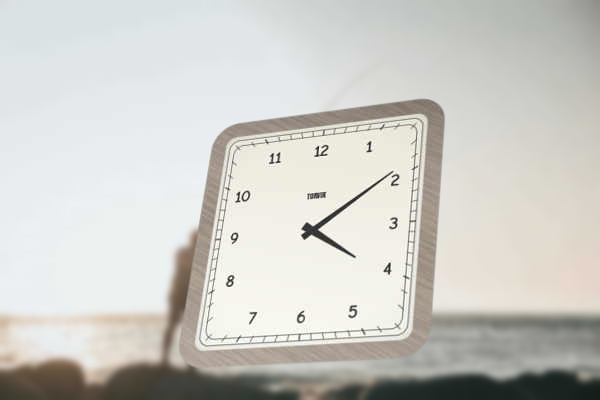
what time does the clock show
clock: 4:09
